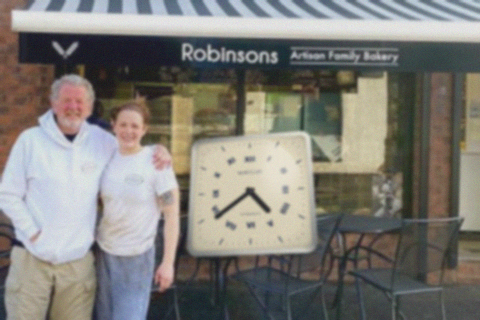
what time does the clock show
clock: 4:39
